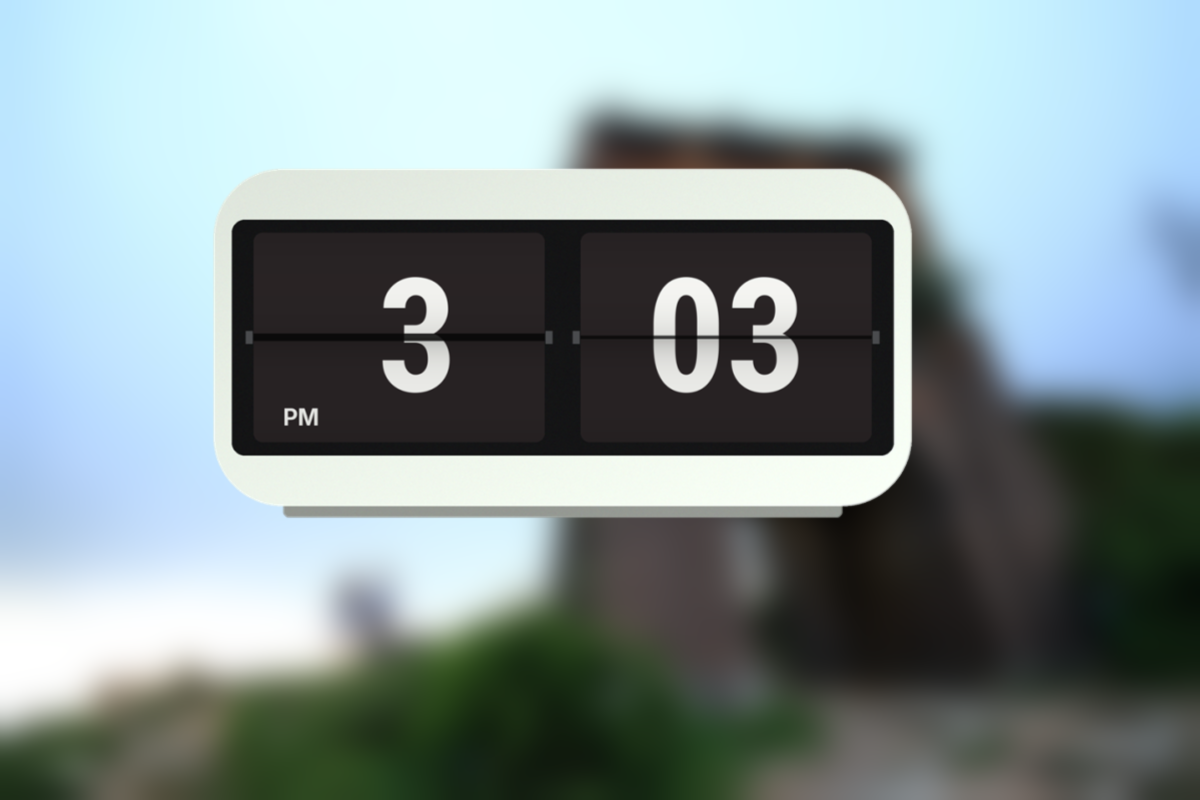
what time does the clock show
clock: 3:03
